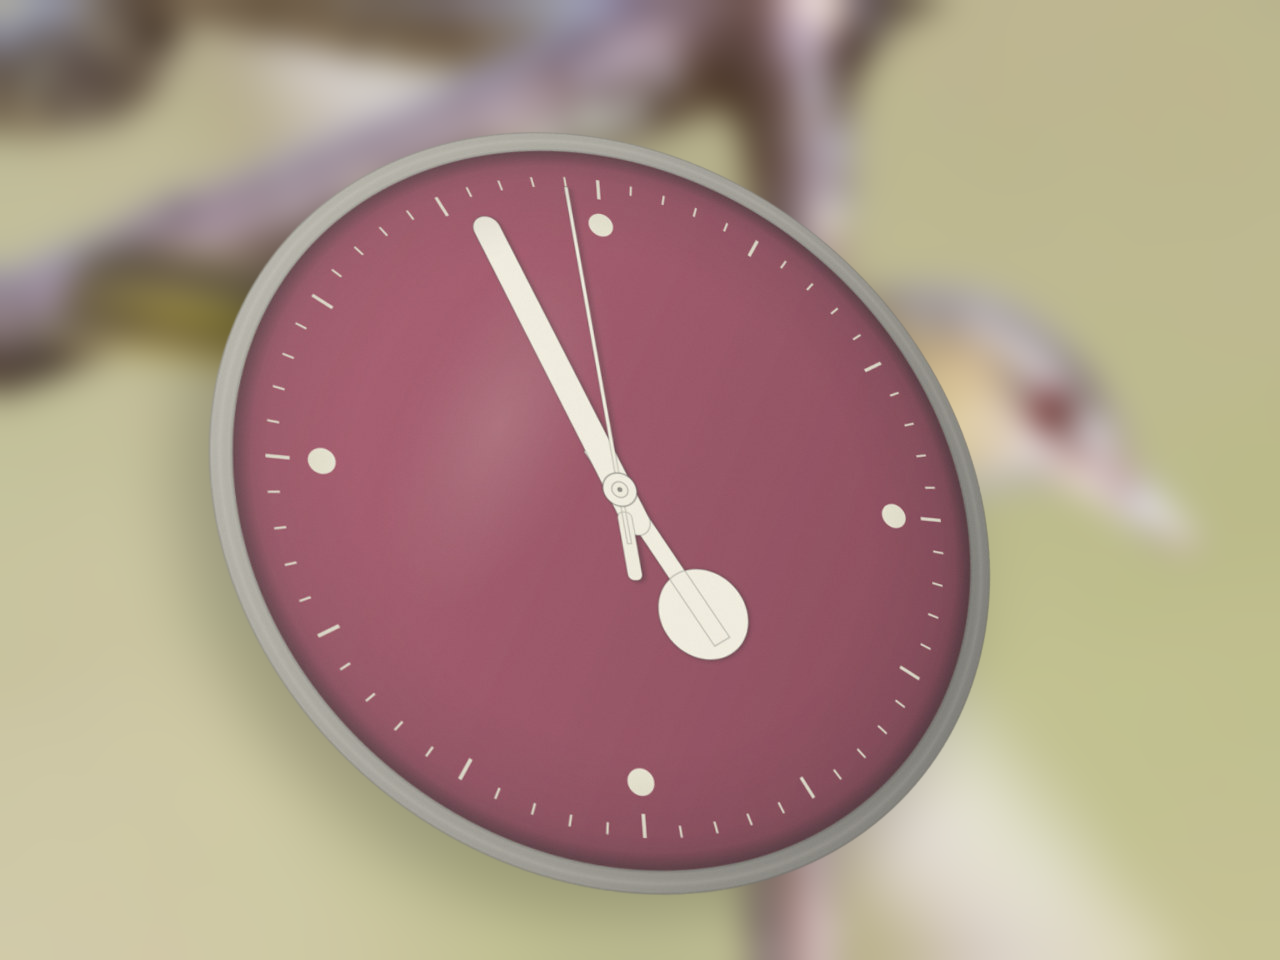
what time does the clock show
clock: 4:55:59
